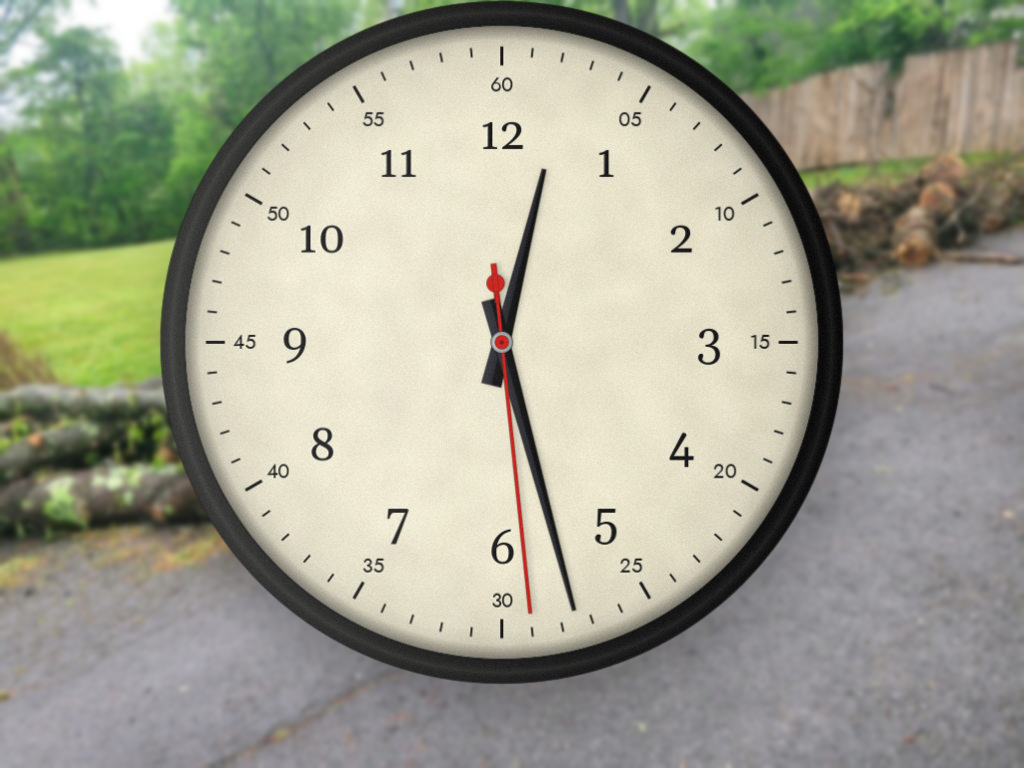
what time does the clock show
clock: 12:27:29
